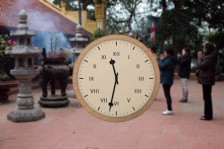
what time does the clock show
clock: 11:32
